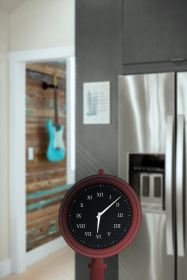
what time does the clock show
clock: 6:08
